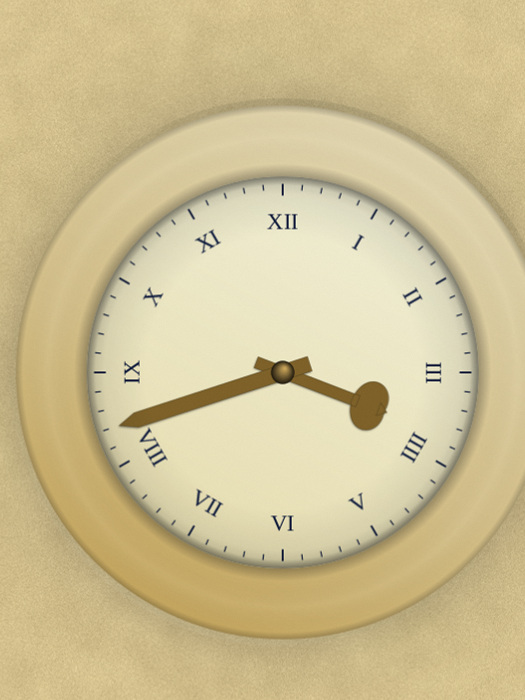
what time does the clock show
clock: 3:42
